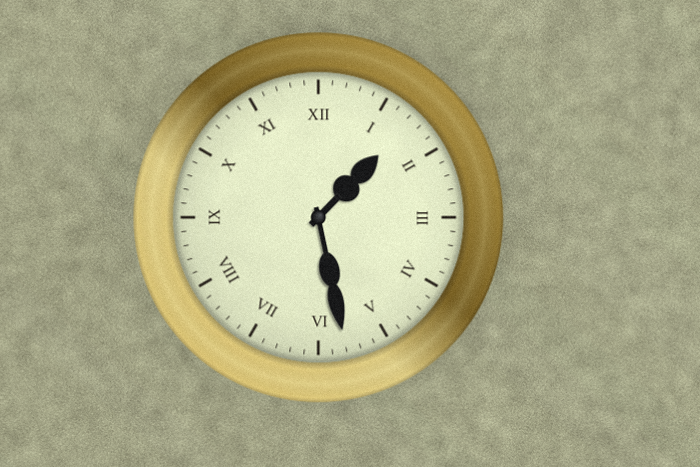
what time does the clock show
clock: 1:28
